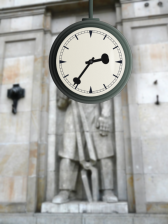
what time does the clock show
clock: 2:36
